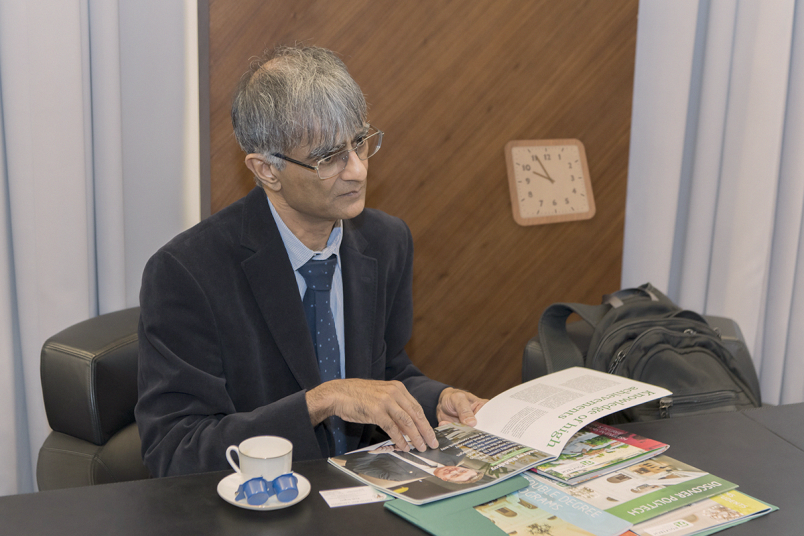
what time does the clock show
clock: 9:56
